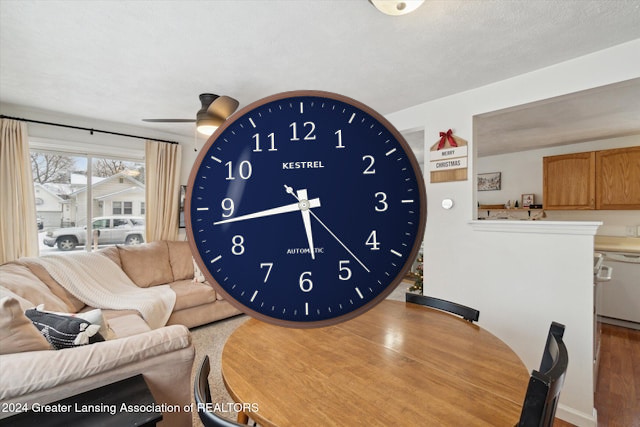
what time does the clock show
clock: 5:43:23
